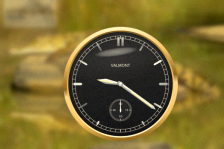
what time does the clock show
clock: 9:21
